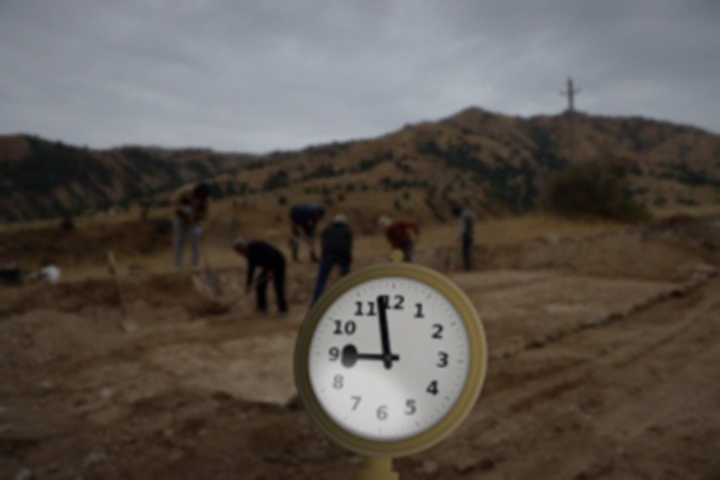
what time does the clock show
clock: 8:58
